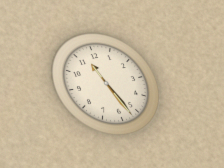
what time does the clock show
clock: 11:27
